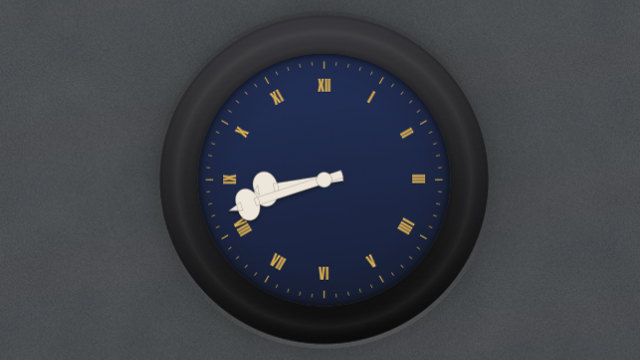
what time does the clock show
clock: 8:42
